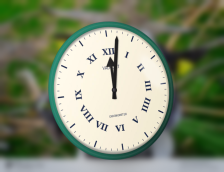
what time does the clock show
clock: 12:02
